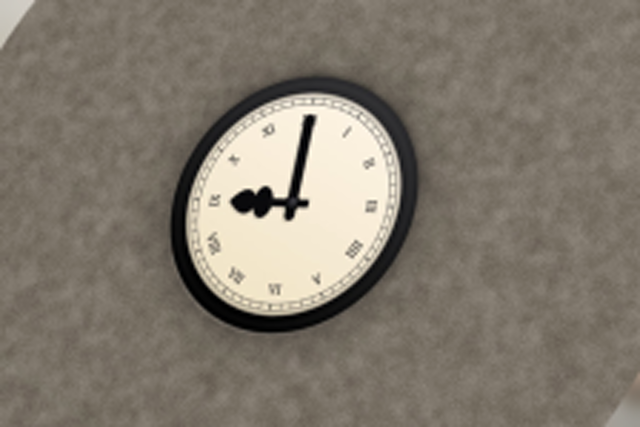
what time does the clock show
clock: 9:00
